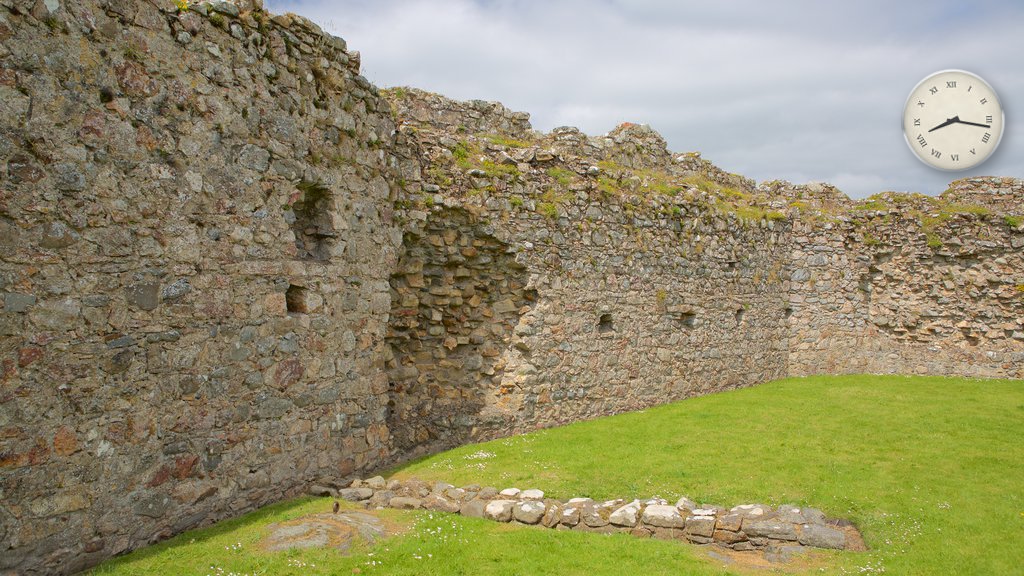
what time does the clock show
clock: 8:17
